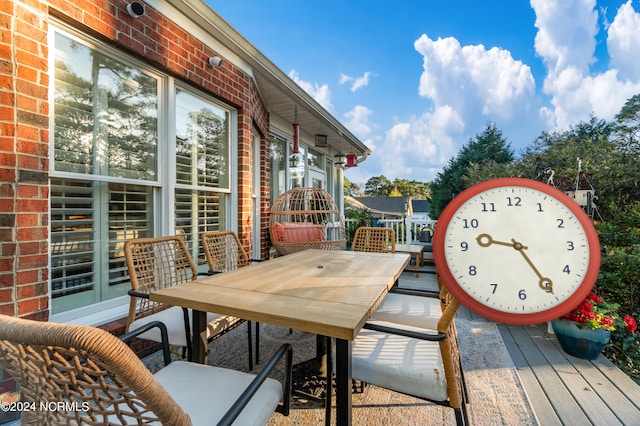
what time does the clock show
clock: 9:25
